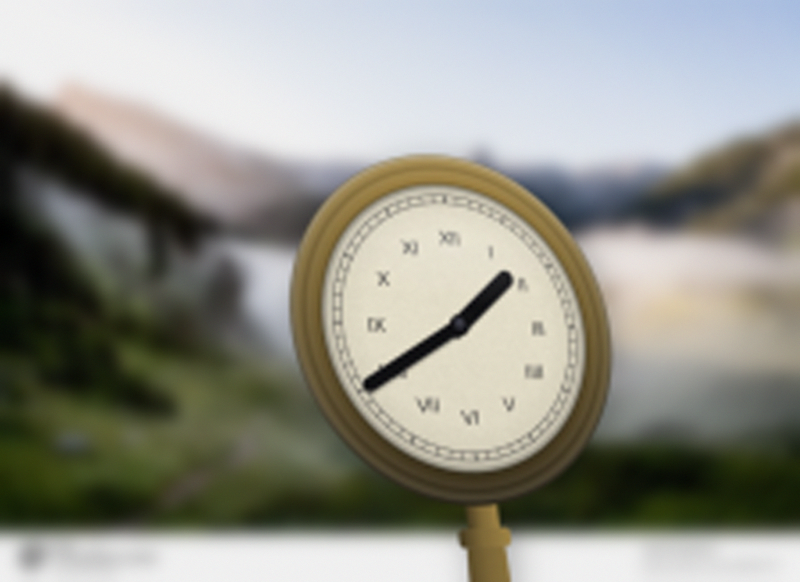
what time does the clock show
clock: 1:40
